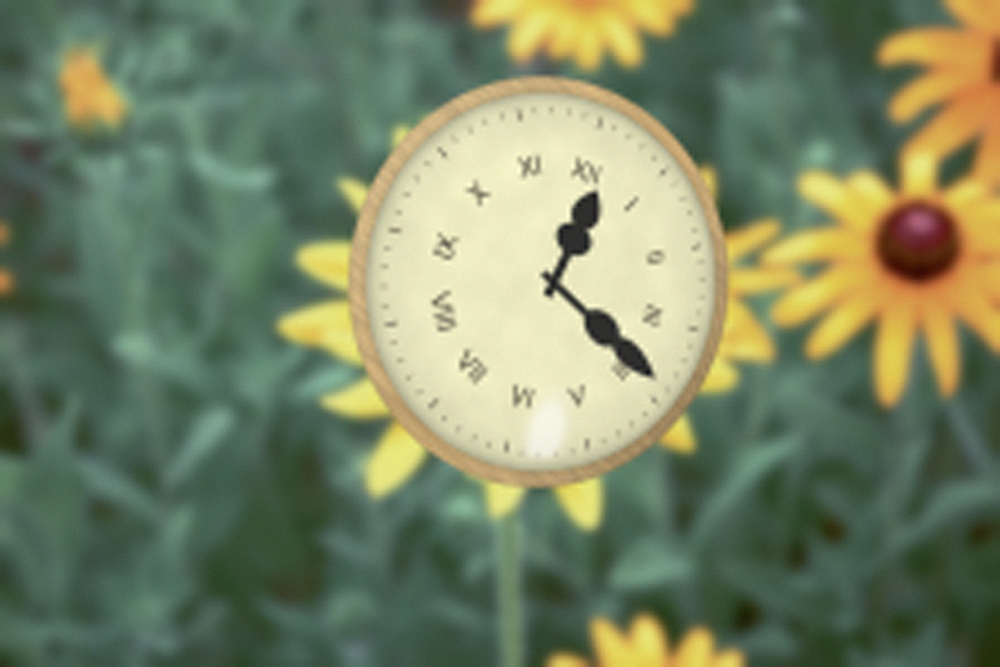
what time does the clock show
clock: 12:19
